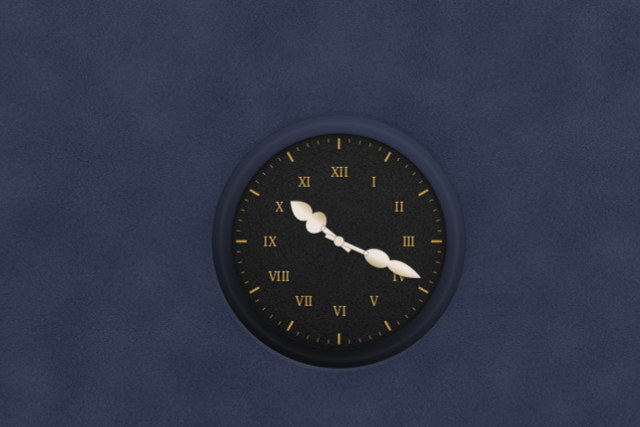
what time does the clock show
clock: 10:19
